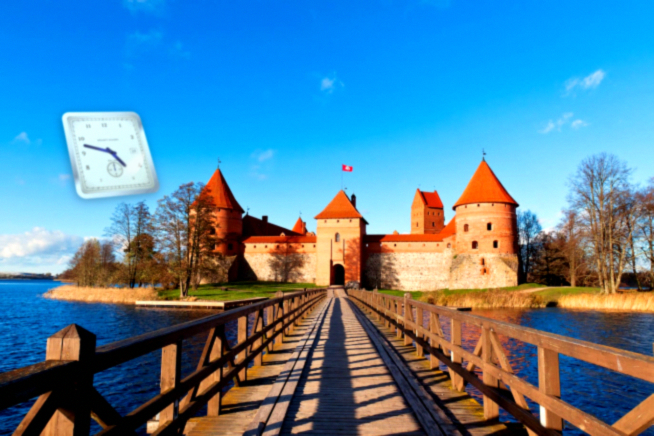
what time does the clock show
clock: 4:48
